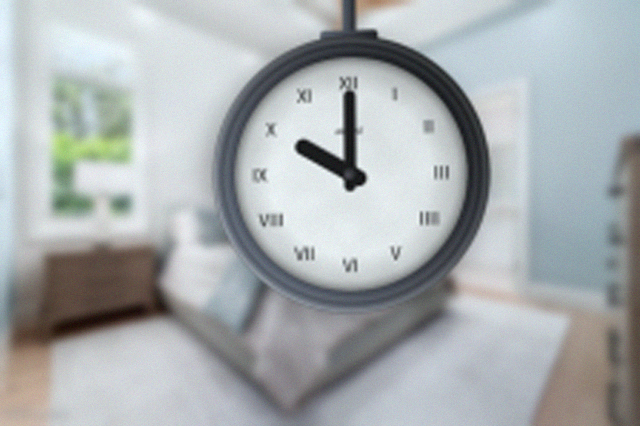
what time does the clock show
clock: 10:00
